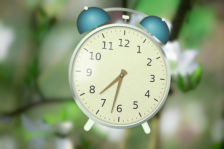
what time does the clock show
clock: 7:32
